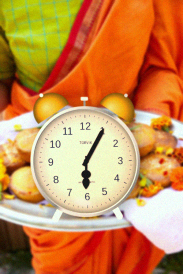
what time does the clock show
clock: 6:05
